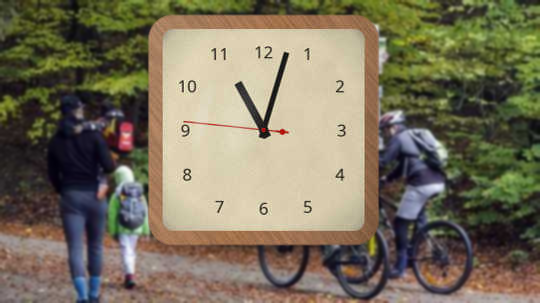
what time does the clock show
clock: 11:02:46
